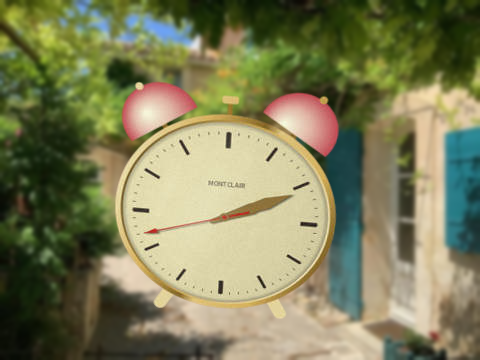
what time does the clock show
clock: 2:10:42
